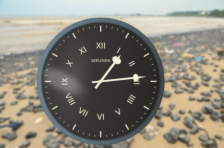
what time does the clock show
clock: 1:14
